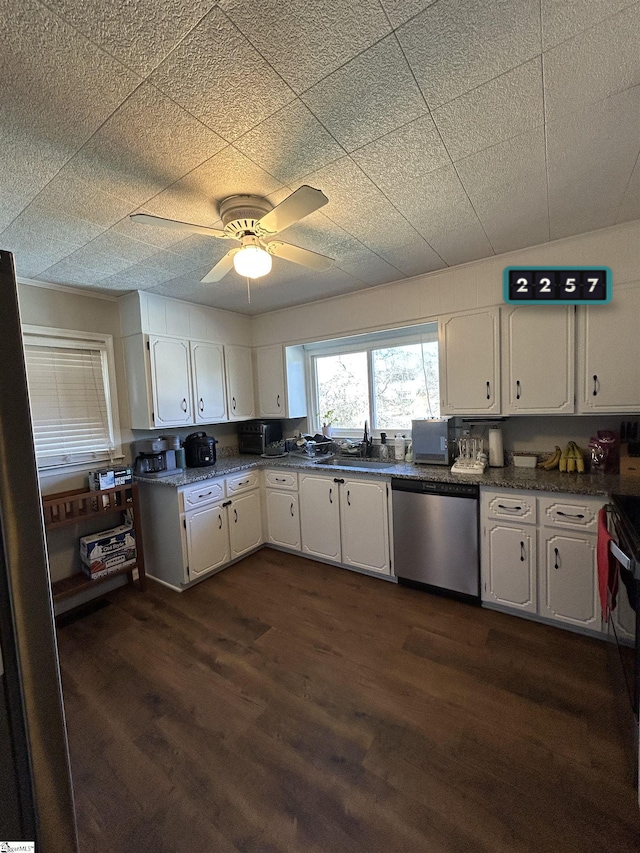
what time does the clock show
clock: 22:57
